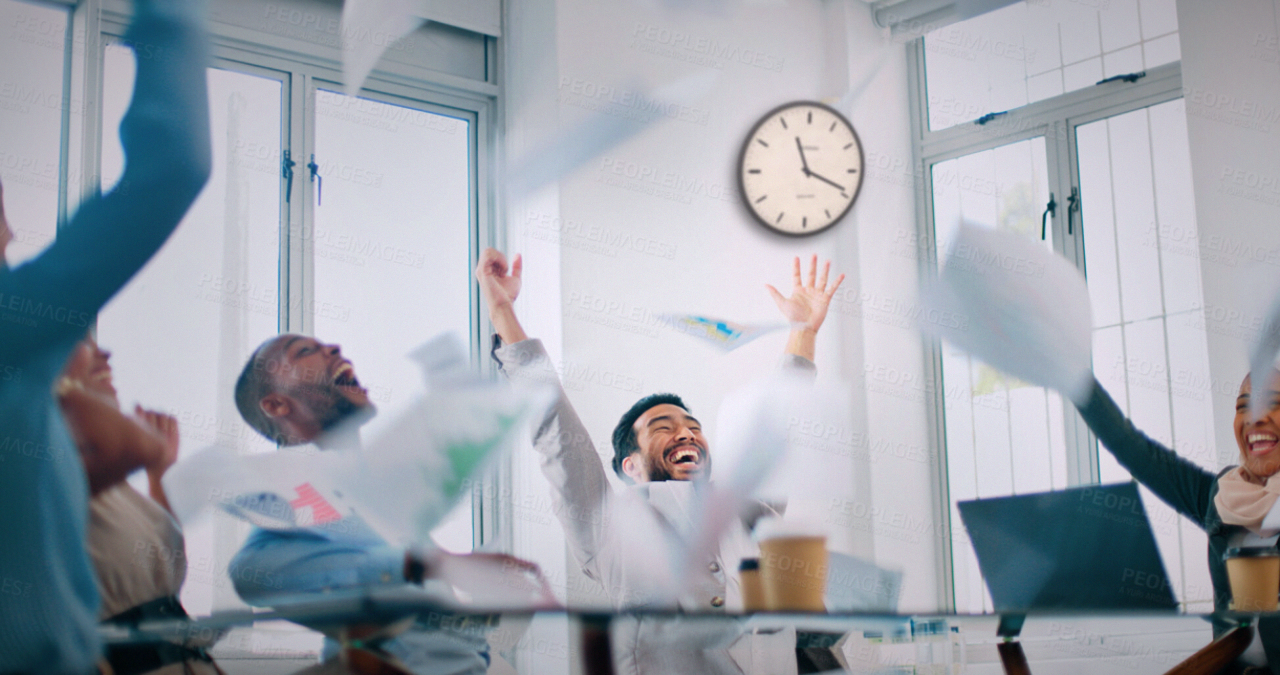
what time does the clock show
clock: 11:19
